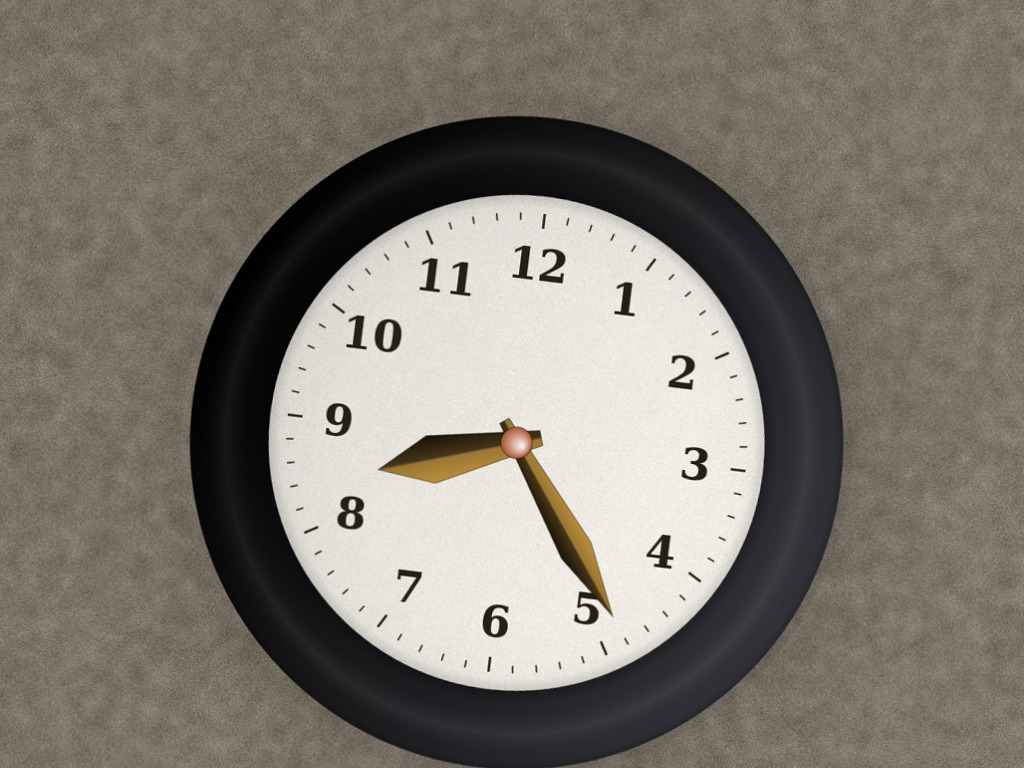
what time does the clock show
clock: 8:24
